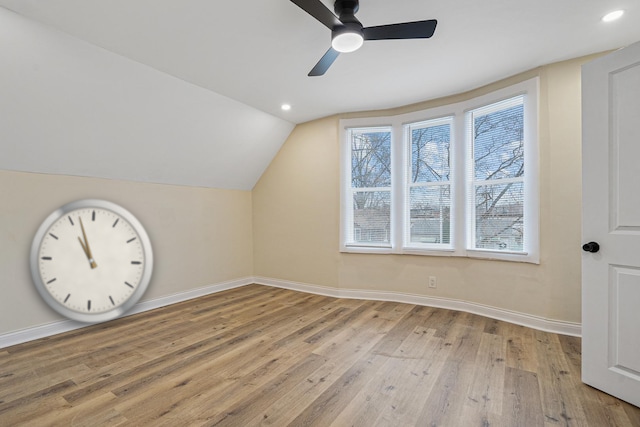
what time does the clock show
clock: 10:57
